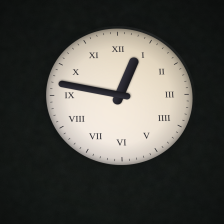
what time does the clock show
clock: 12:47
